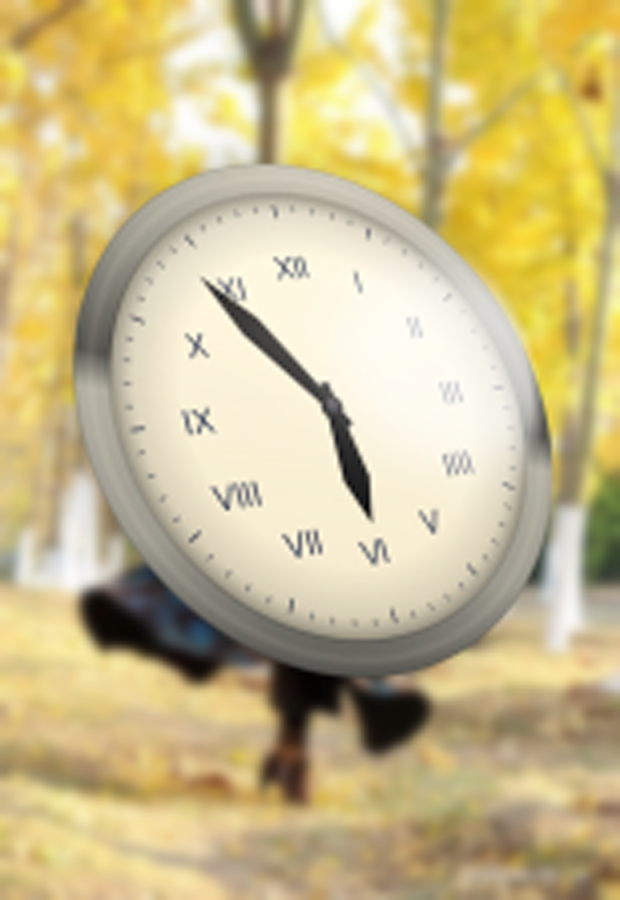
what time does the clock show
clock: 5:54
